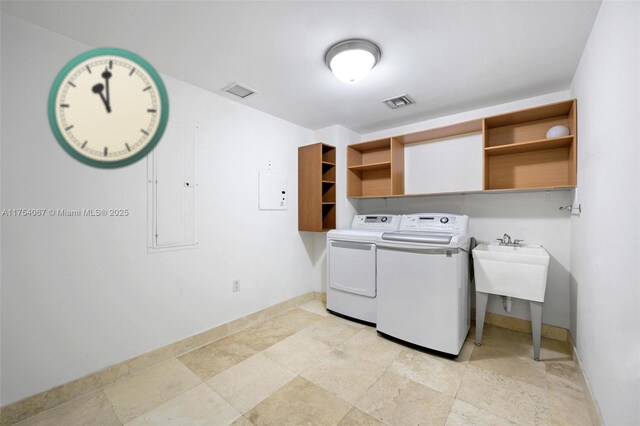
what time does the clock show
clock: 10:59
